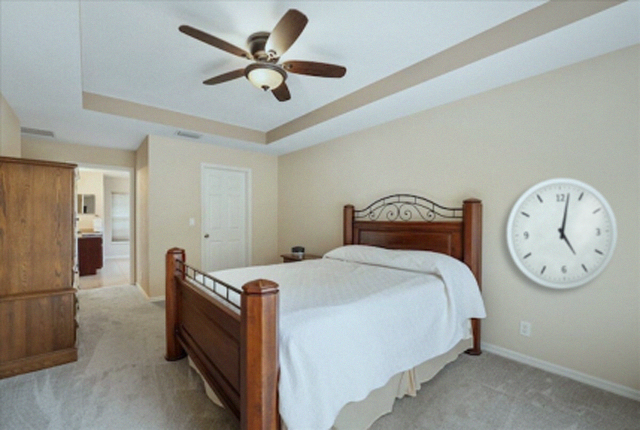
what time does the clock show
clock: 5:02
